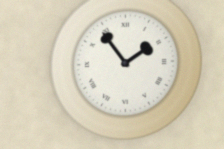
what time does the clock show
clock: 1:54
